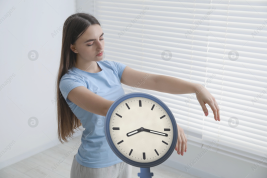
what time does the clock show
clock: 8:17
